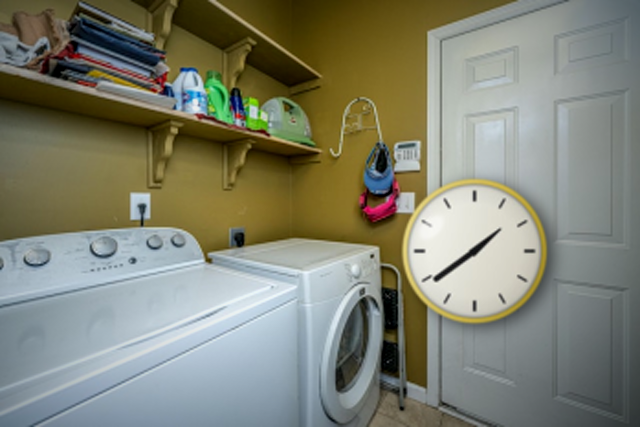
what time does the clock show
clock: 1:39
